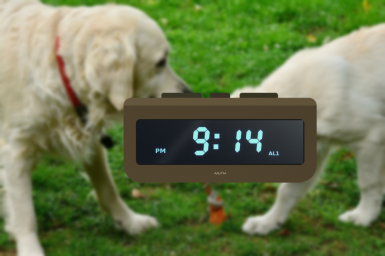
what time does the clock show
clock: 9:14
